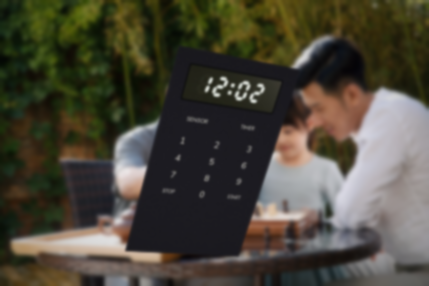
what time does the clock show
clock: 12:02
